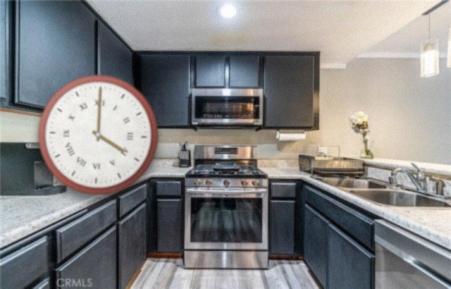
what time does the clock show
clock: 4:00
